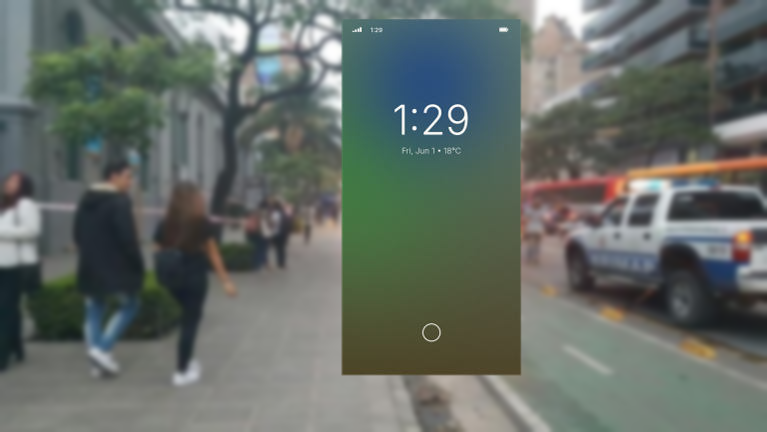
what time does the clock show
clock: 1:29
